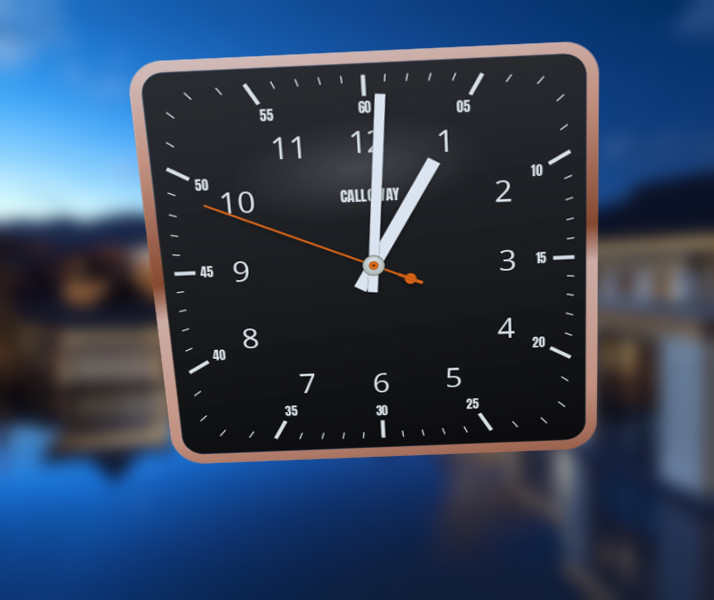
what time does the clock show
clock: 1:00:49
